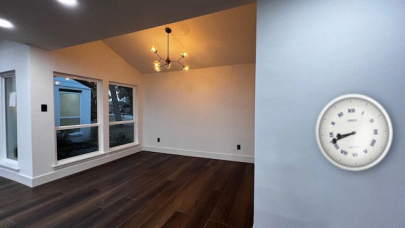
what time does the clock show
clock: 8:42
